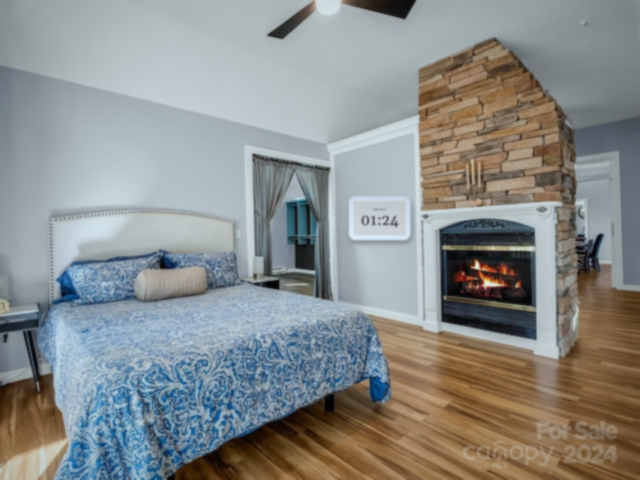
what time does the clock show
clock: 1:24
